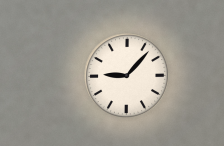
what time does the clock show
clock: 9:07
